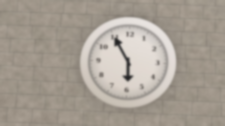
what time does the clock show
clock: 5:55
